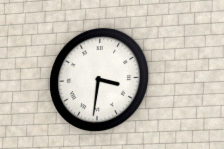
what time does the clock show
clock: 3:31
